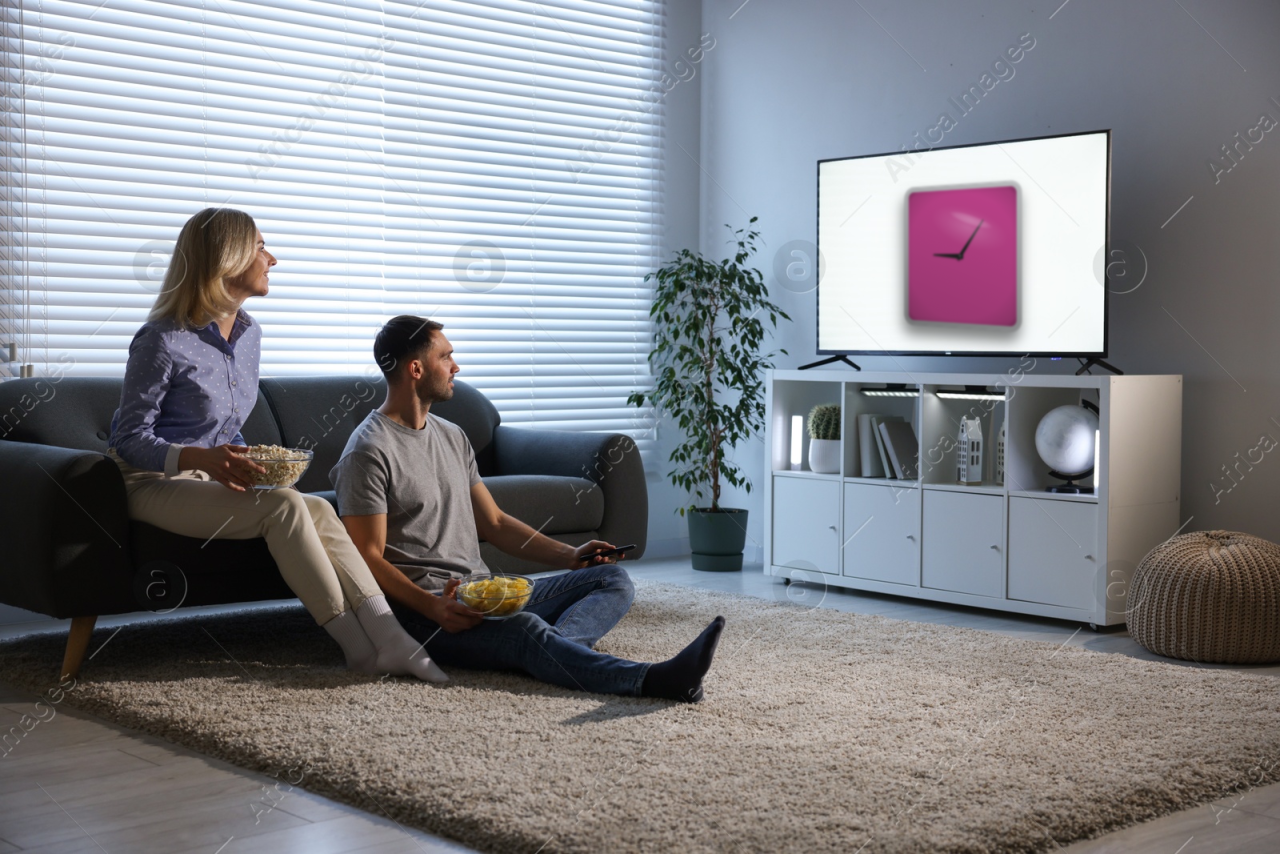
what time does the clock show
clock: 9:06
